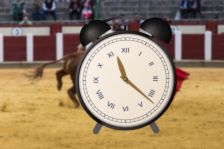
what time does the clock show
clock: 11:22
